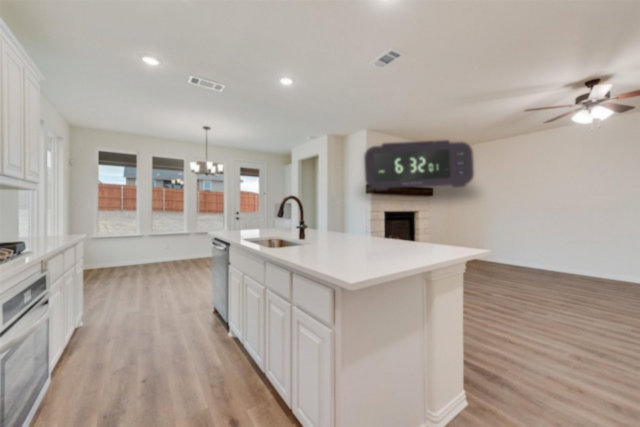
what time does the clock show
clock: 6:32
